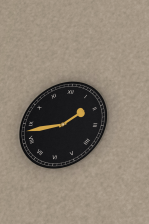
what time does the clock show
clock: 1:43
